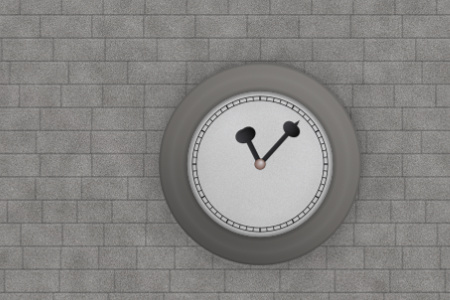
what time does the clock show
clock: 11:07
